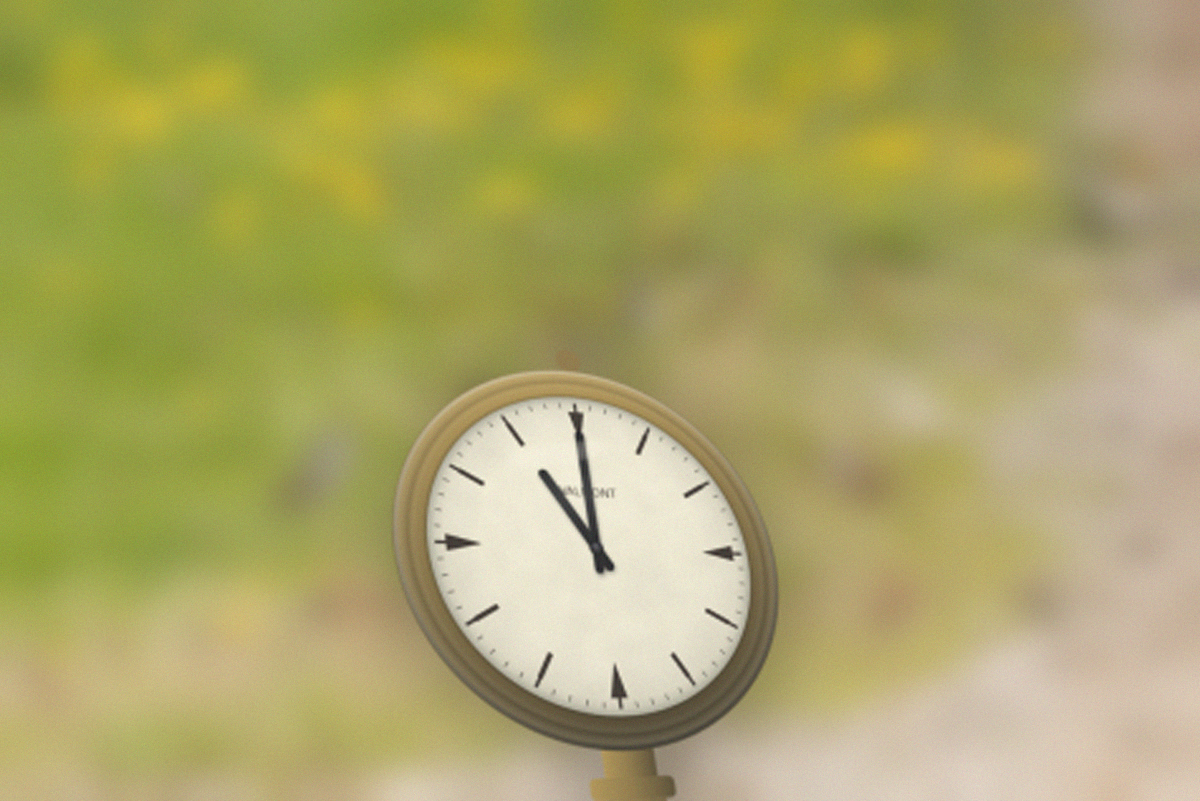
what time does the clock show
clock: 11:00
